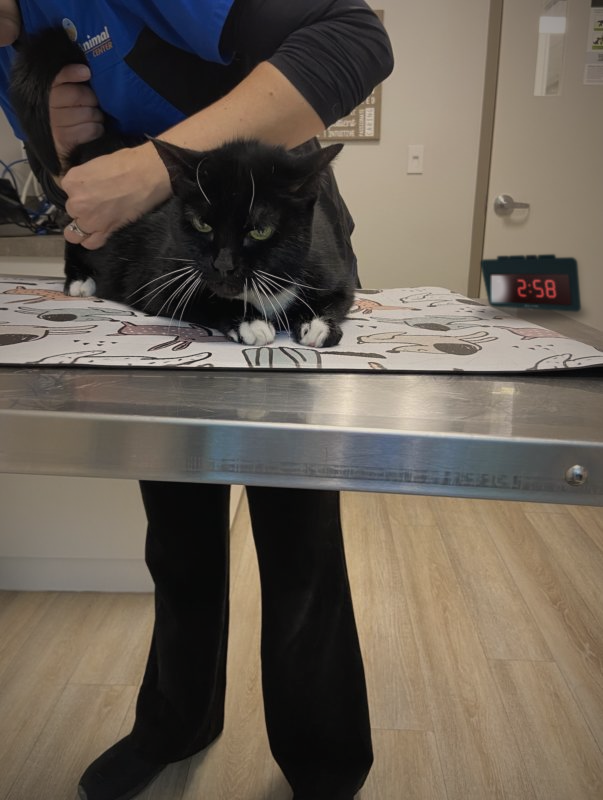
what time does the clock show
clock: 2:58
